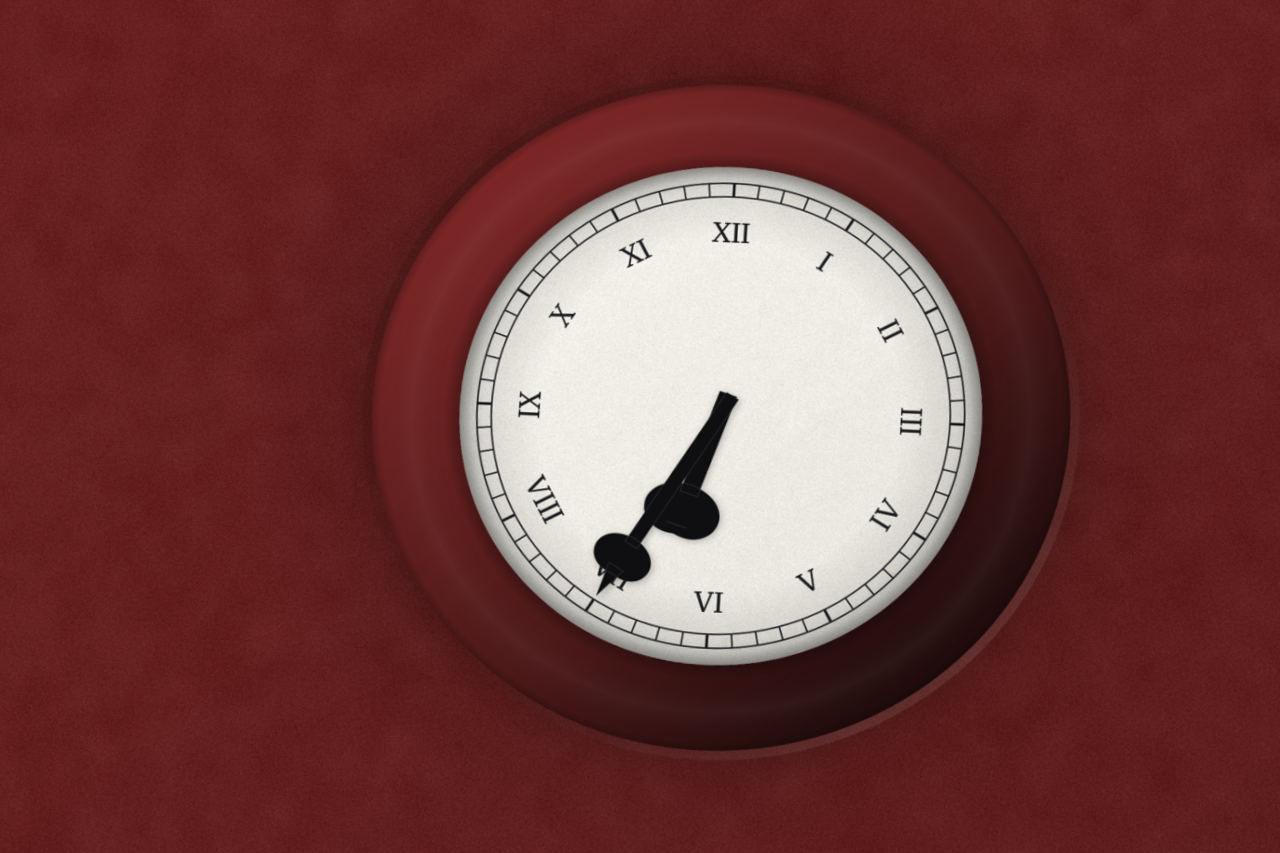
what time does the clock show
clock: 6:35
